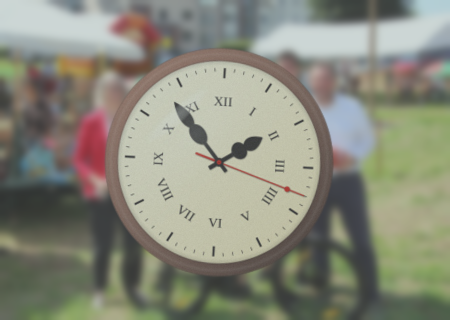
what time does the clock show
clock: 1:53:18
